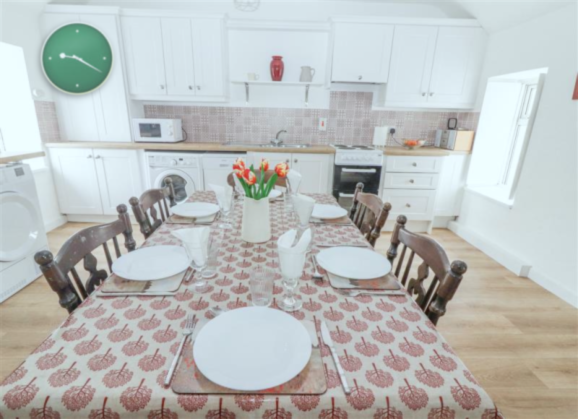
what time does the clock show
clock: 9:20
